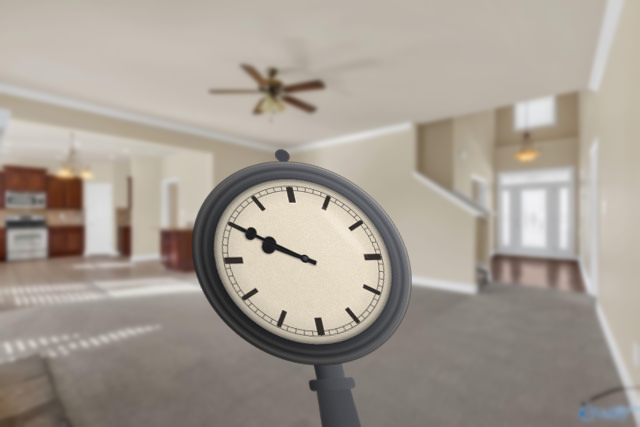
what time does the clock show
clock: 9:50
